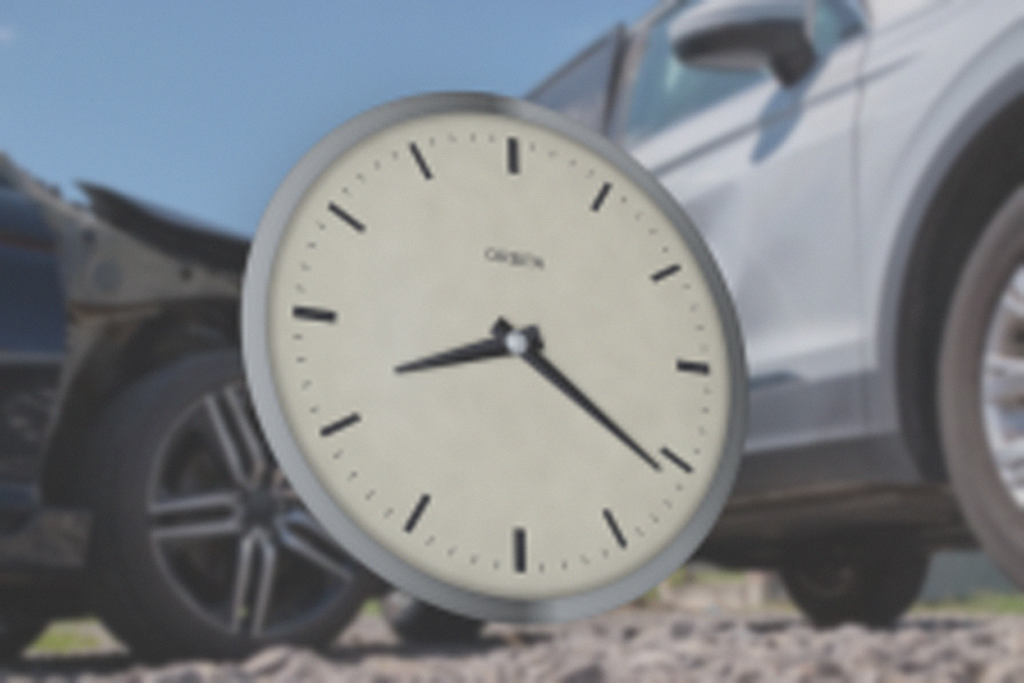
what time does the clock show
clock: 8:21
